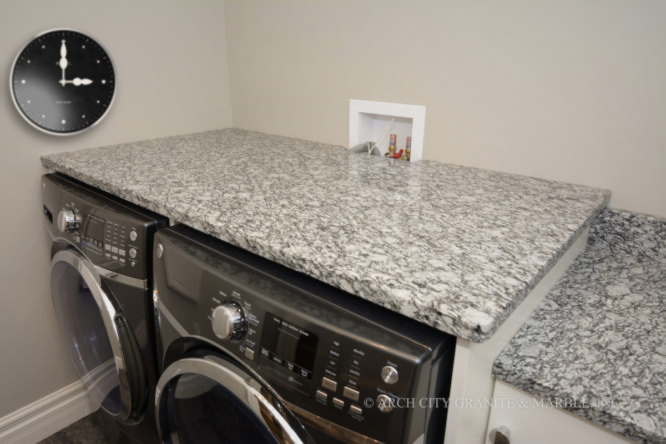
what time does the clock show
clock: 3:00
